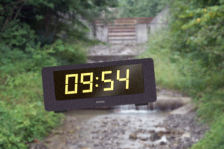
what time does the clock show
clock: 9:54
